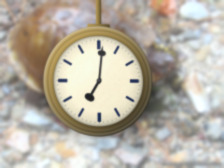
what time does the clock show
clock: 7:01
